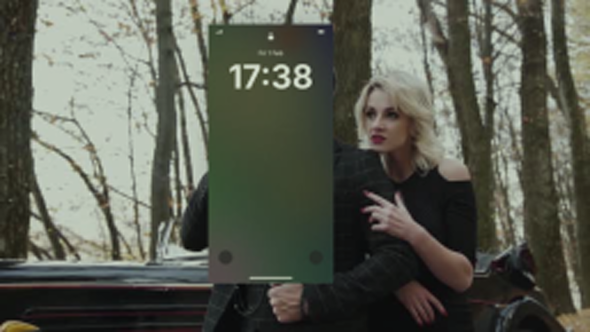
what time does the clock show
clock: 17:38
